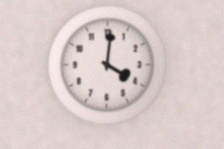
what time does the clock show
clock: 4:01
